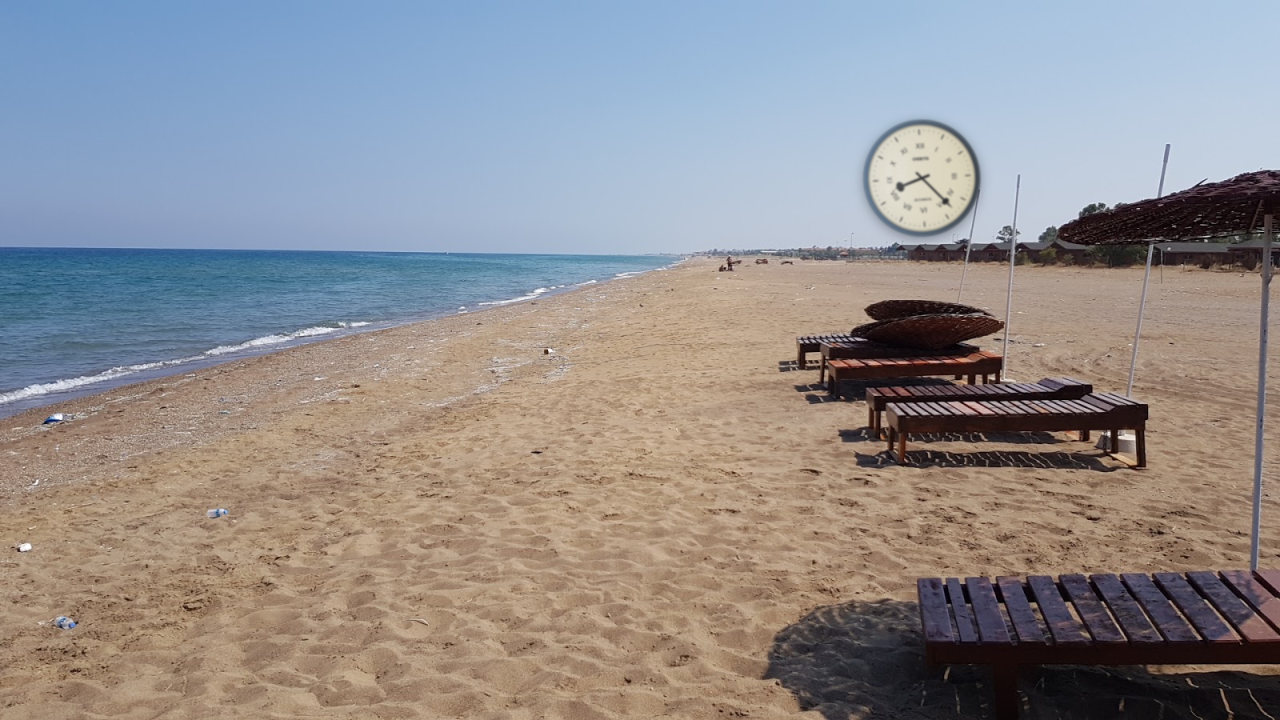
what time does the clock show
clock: 8:23
